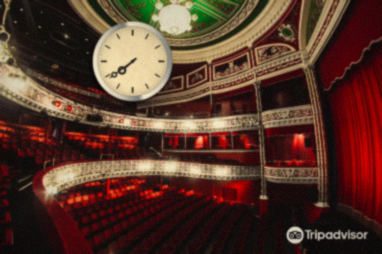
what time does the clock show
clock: 7:39
